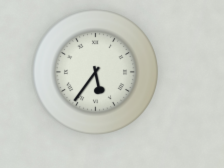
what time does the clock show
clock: 5:36
